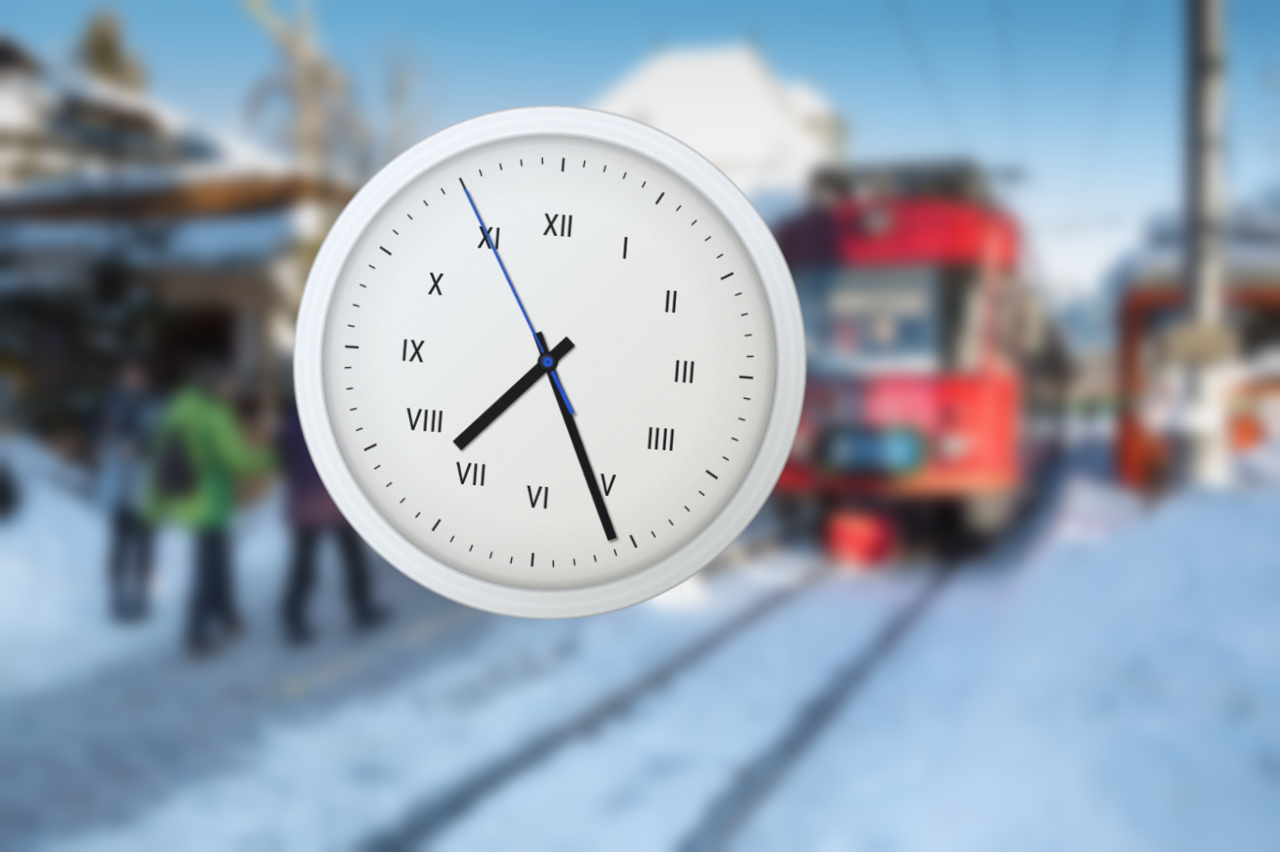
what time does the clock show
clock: 7:25:55
